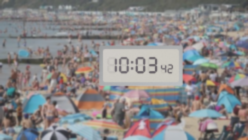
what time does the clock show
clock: 10:03:42
